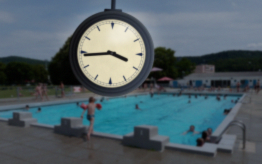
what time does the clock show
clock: 3:44
